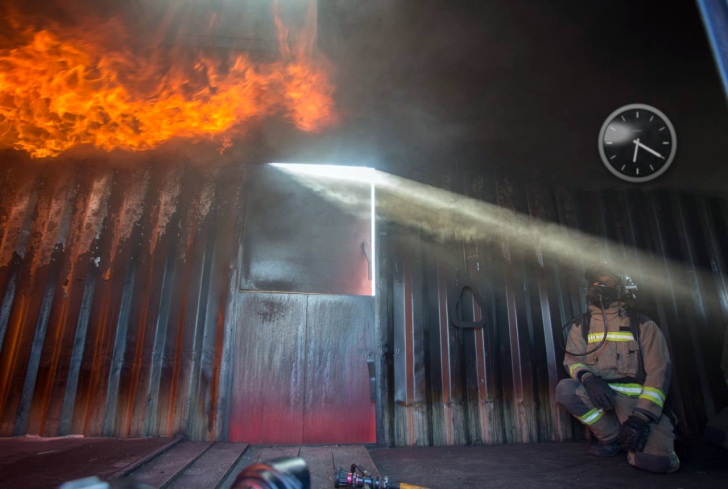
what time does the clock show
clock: 6:20
